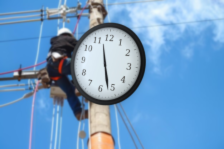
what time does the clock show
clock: 11:27
